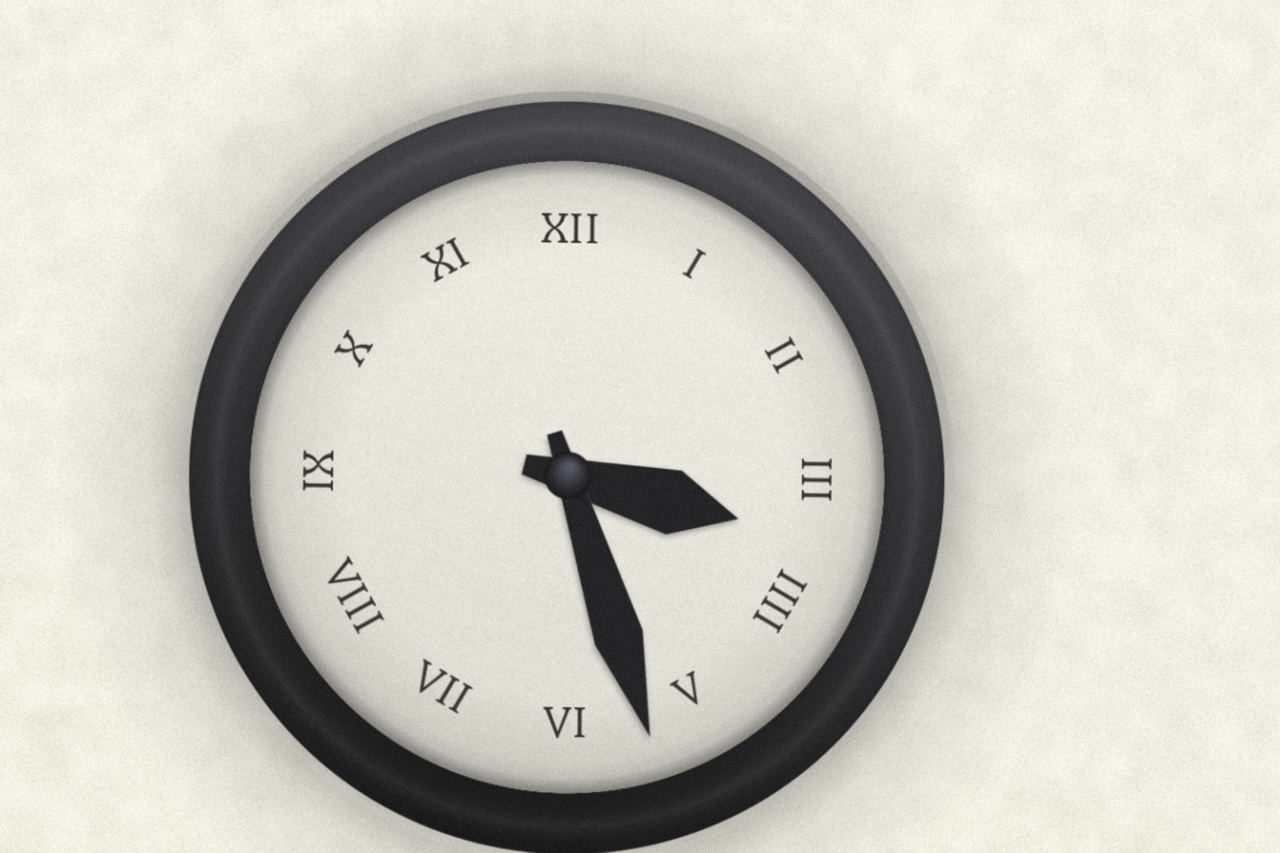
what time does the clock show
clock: 3:27
